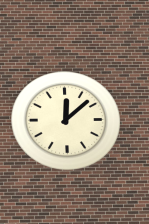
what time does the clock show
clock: 12:08
